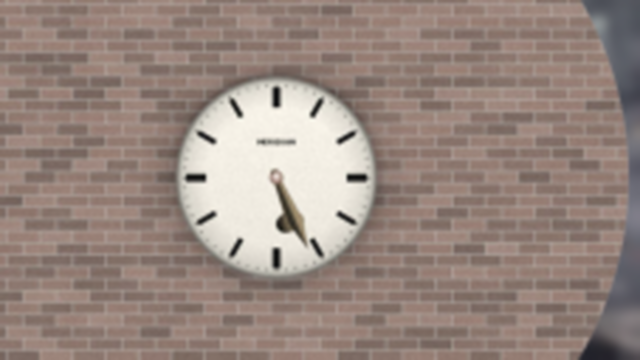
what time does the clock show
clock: 5:26
